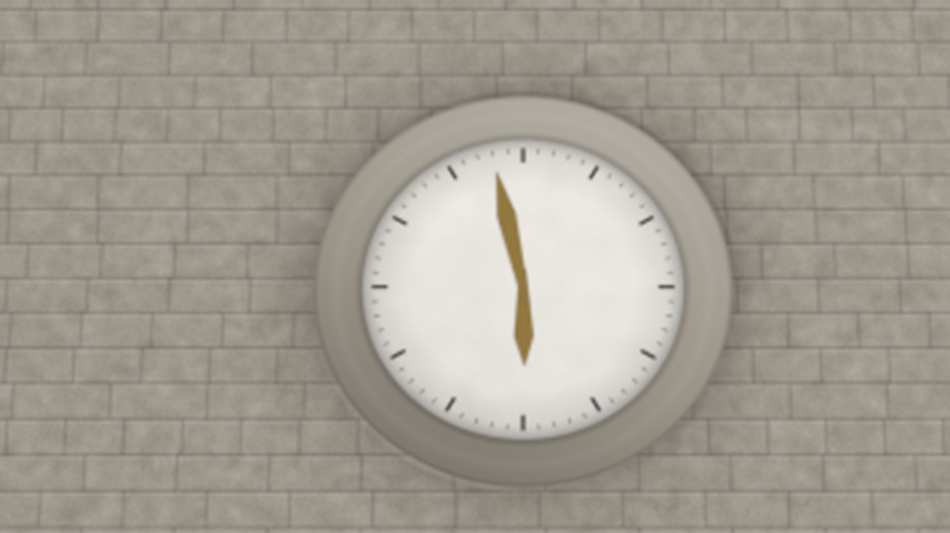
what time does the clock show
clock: 5:58
